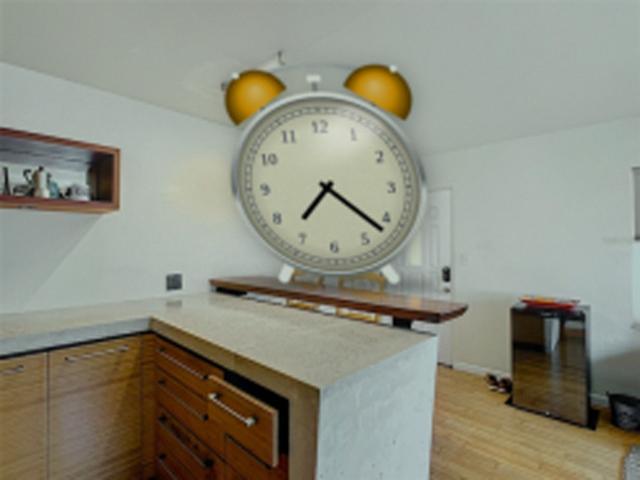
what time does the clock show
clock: 7:22
